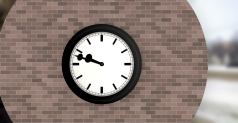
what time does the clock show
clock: 9:48
